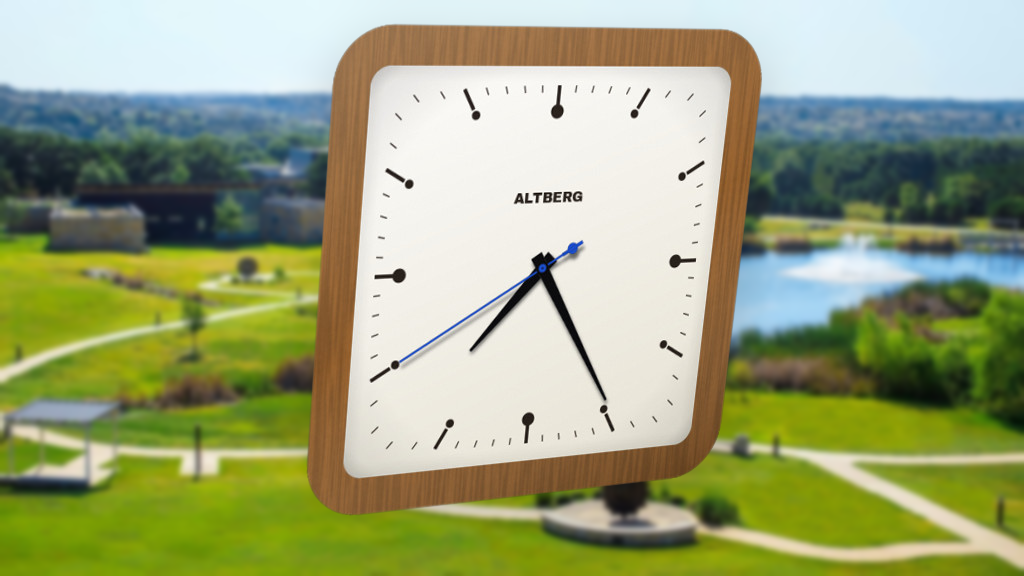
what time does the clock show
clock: 7:24:40
